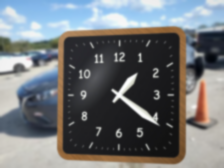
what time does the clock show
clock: 1:21
